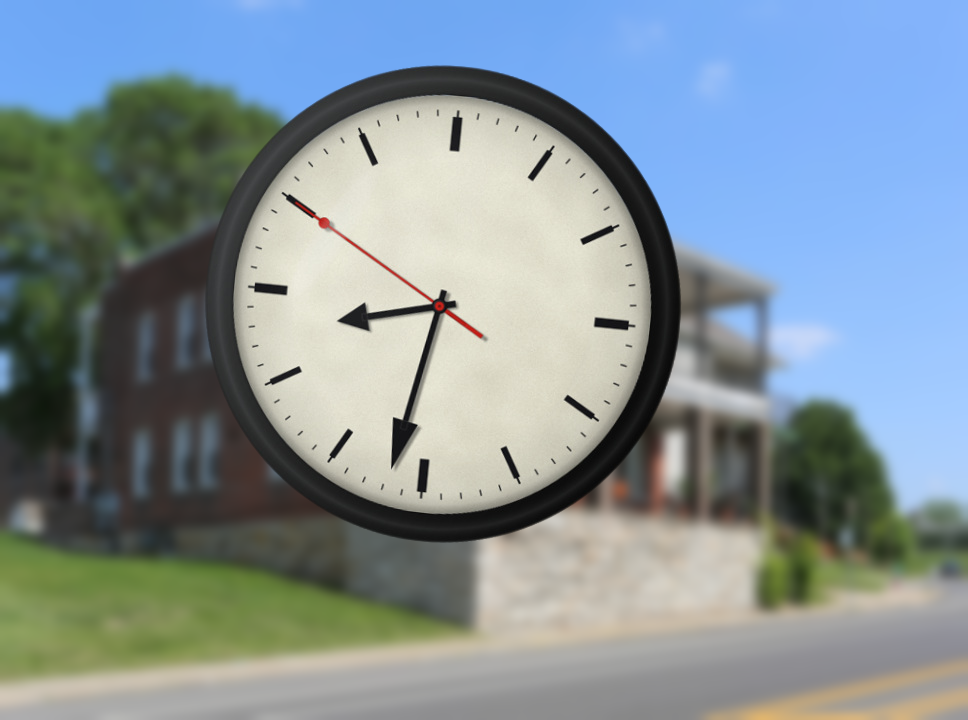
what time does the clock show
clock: 8:31:50
